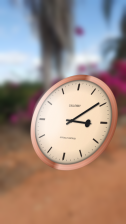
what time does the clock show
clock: 3:09
